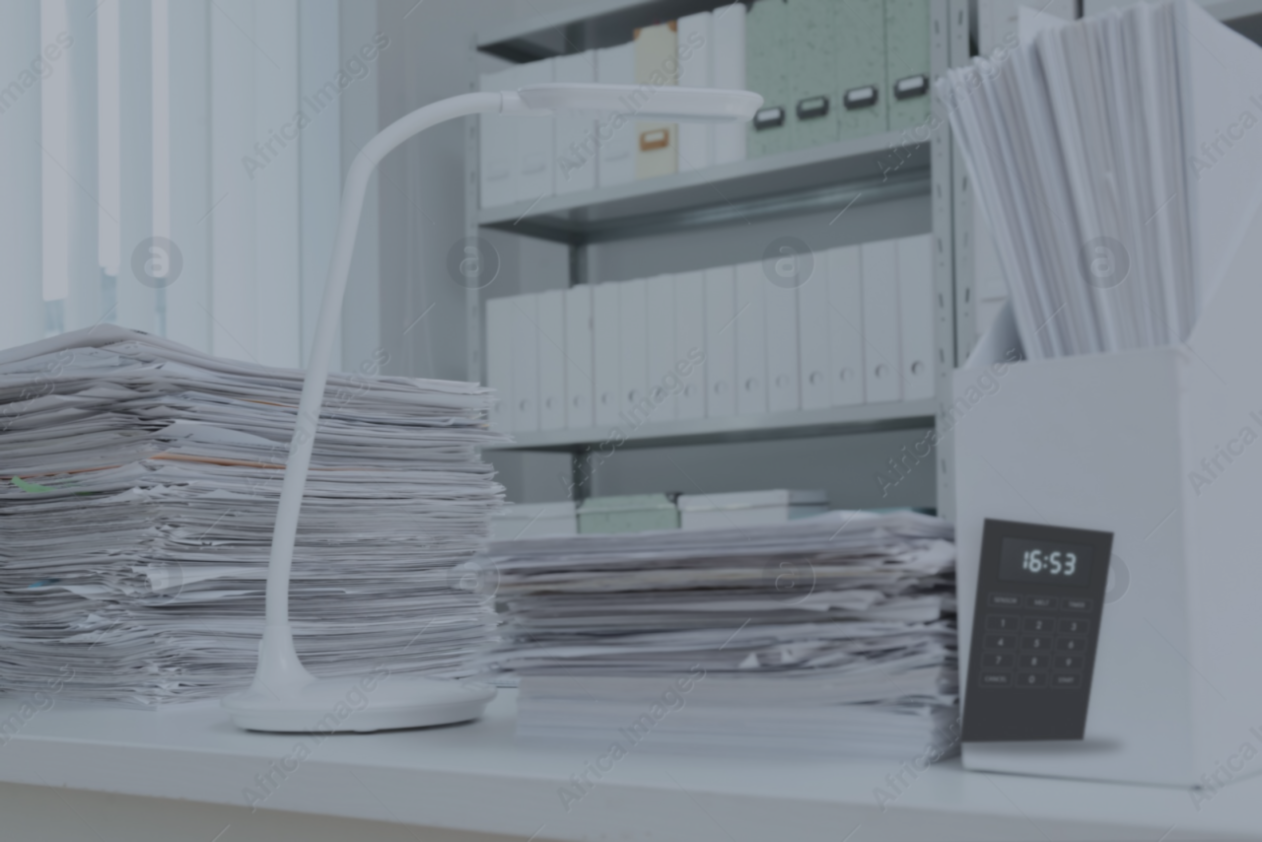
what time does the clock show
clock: 16:53
